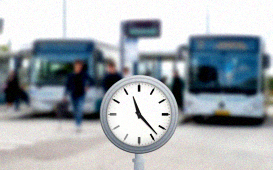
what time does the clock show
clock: 11:23
